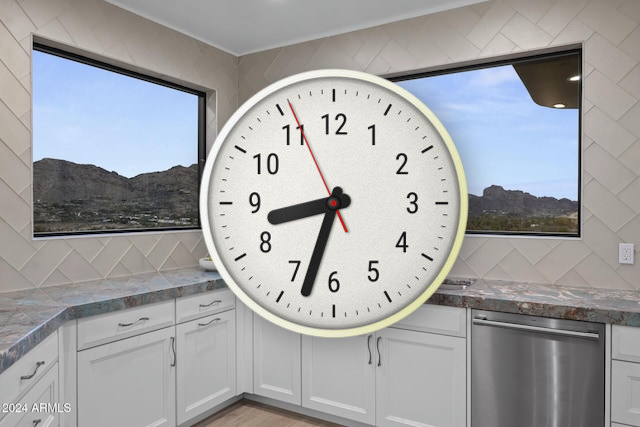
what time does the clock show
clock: 8:32:56
